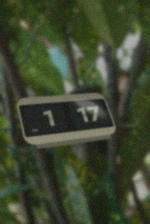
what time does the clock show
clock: 1:17
